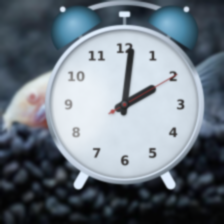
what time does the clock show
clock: 2:01:10
